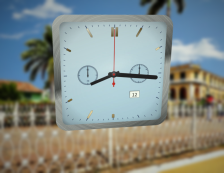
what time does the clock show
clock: 8:16
